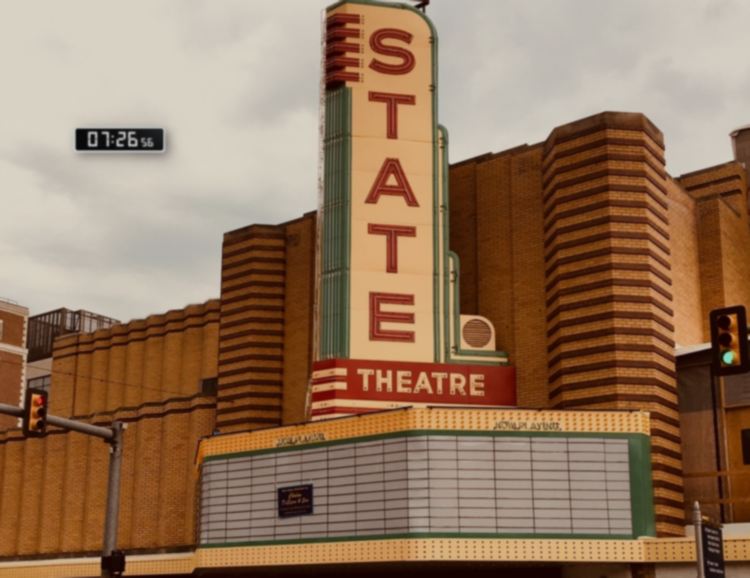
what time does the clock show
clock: 7:26
